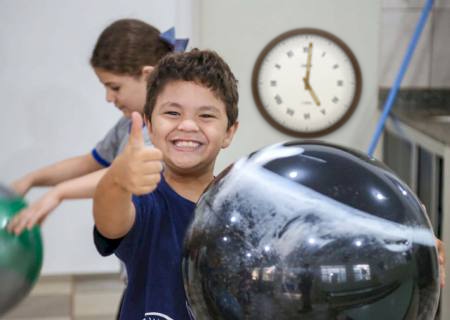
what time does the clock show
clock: 5:01
